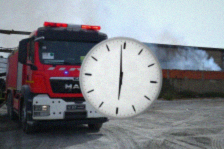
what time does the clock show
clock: 5:59
